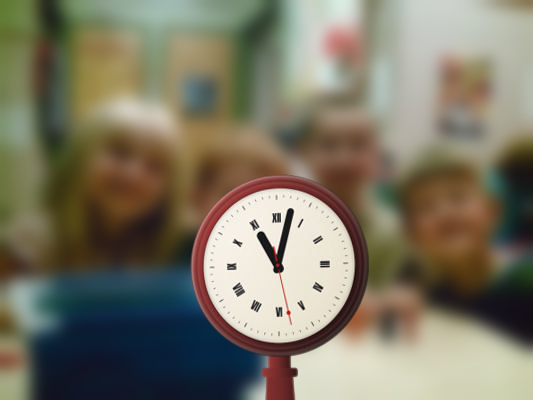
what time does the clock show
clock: 11:02:28
